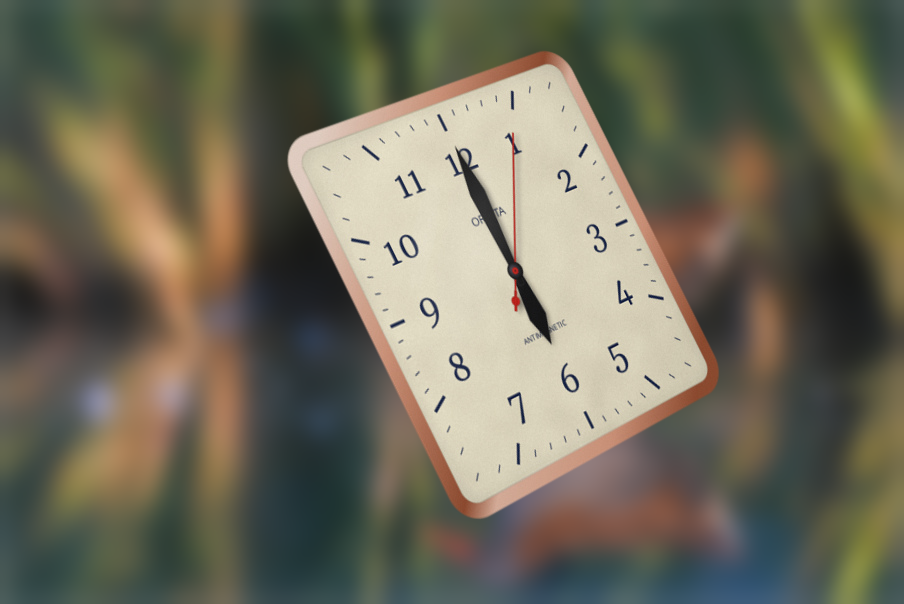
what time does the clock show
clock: 6:00:05
